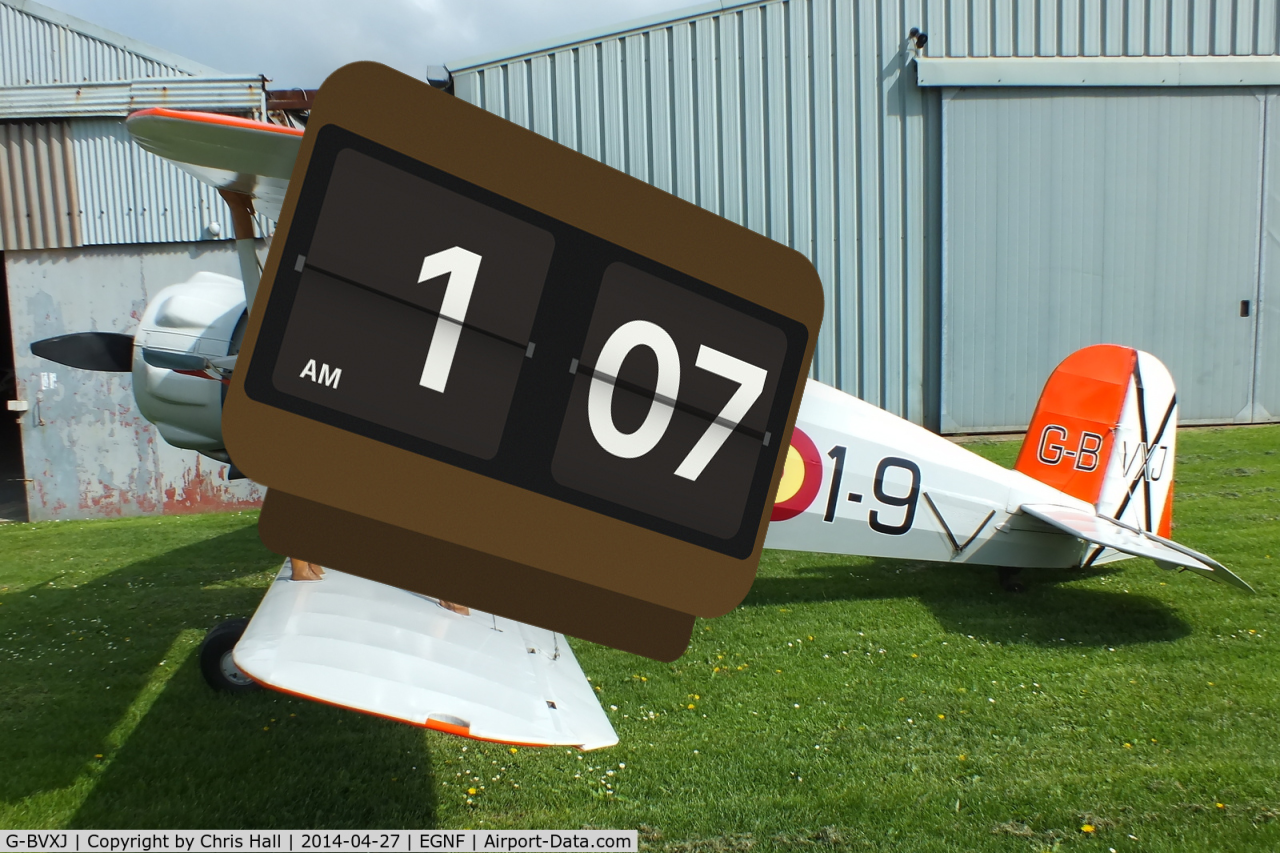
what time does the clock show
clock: 1:07
